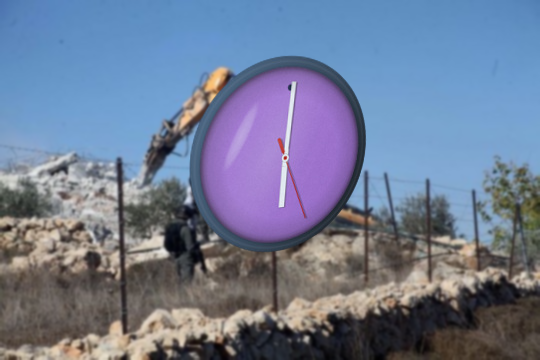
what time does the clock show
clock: 6:00:26
